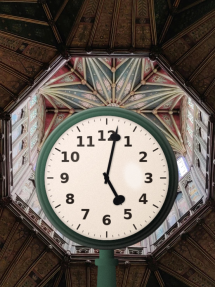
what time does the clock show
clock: 5:02
